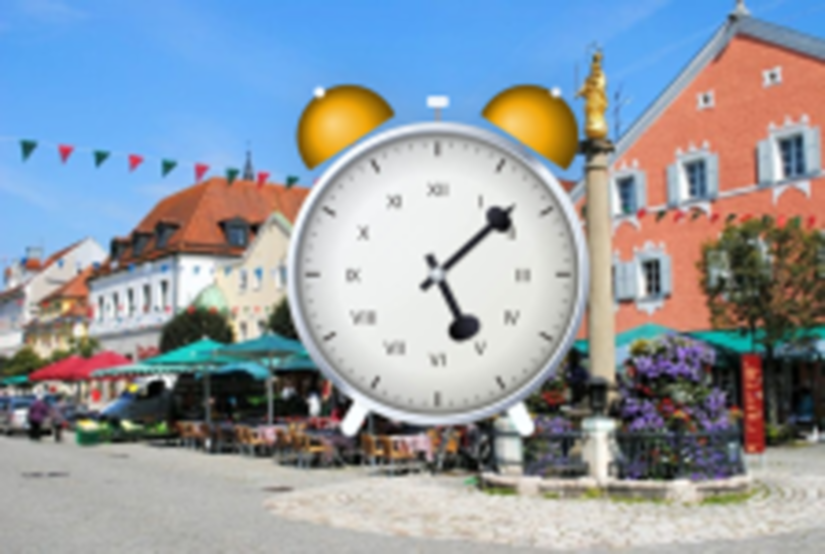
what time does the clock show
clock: 5:08
